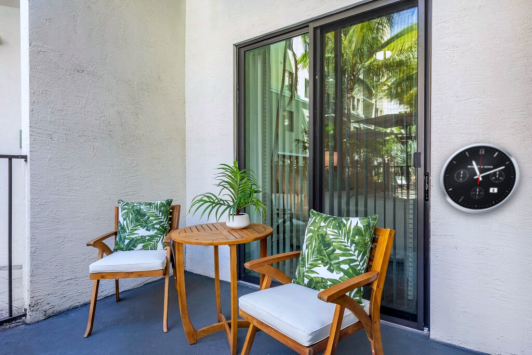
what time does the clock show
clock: 11:11
